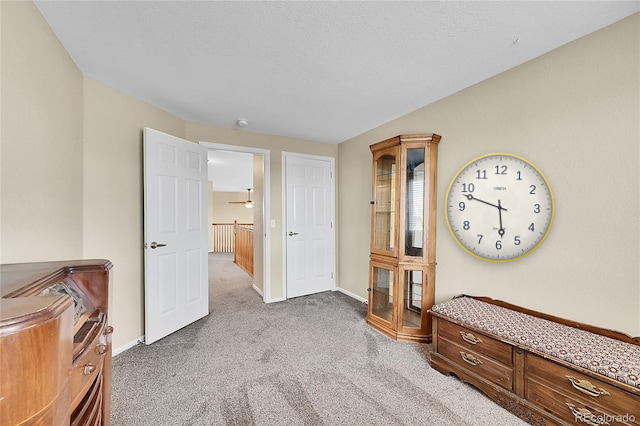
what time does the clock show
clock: 5:48
